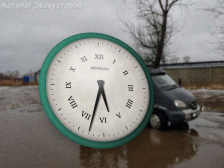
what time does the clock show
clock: 5:33
